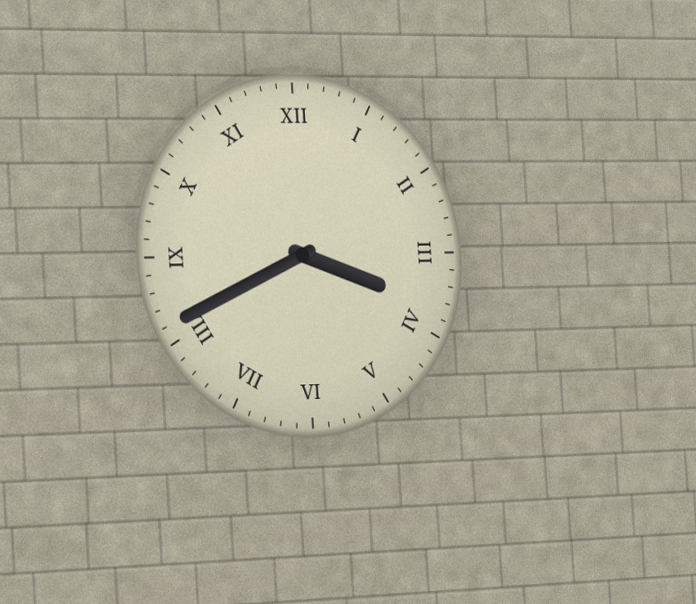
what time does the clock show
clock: 3:41
